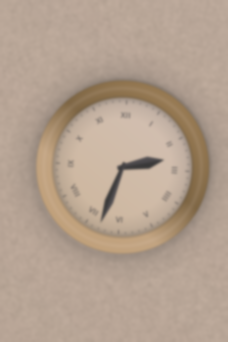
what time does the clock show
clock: 2:33
